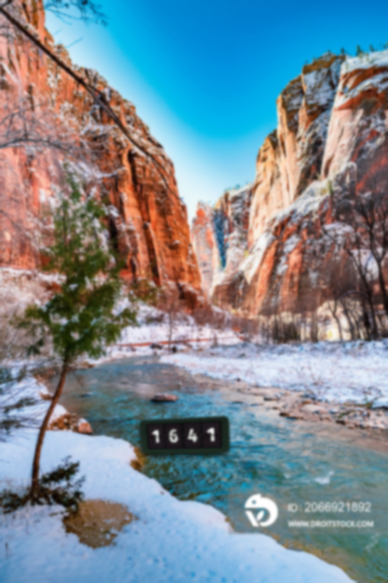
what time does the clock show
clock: 16:41
